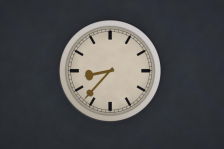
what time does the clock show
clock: 8:37
